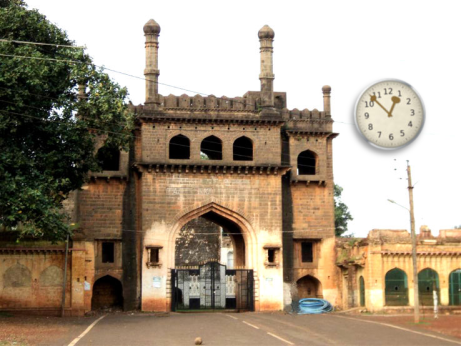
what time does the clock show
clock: 12:53
